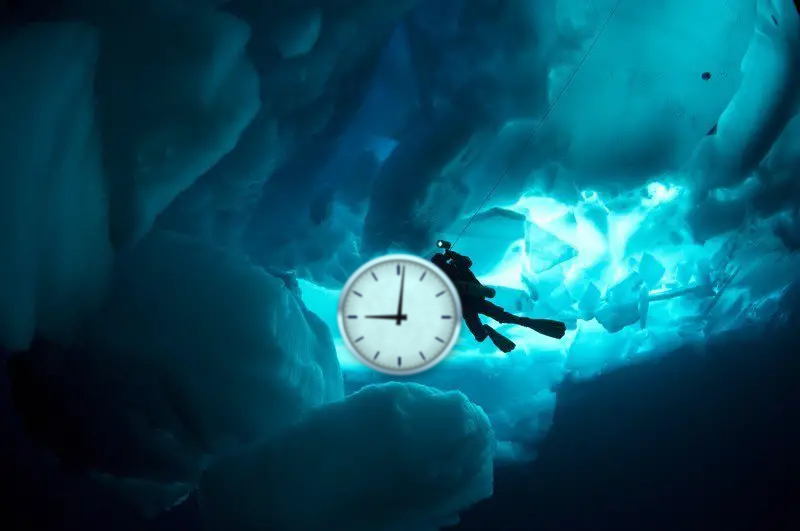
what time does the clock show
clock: 9:01
